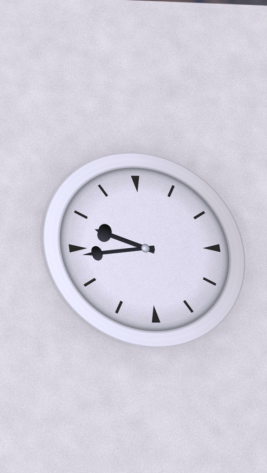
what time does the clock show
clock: 9:44
